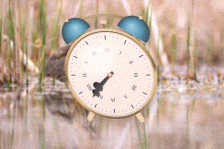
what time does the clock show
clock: 7:37
